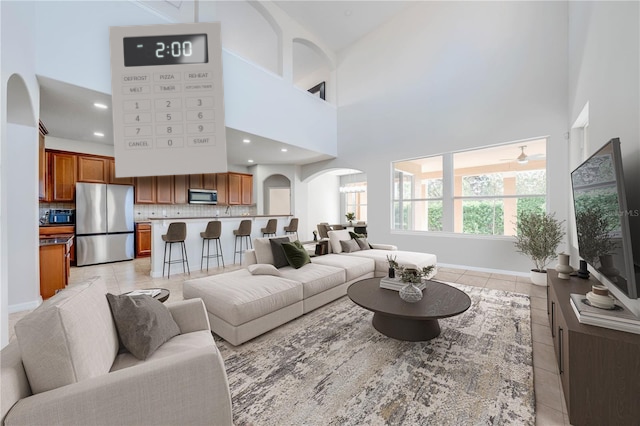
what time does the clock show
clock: 2:00
